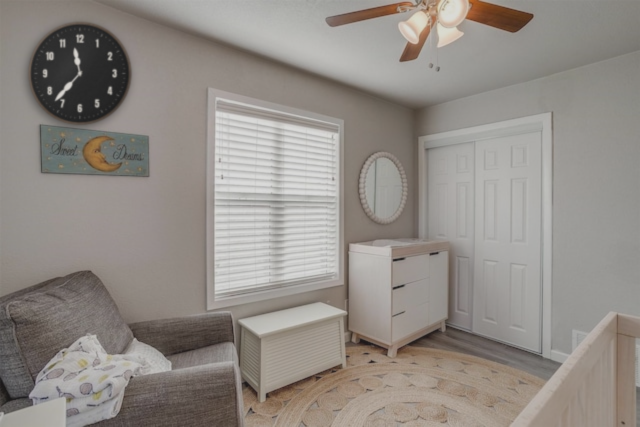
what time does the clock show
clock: 11:37
